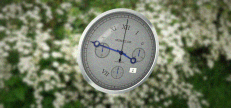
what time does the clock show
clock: 3:47
